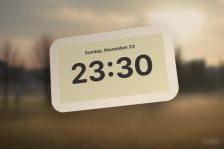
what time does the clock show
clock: 23:30
